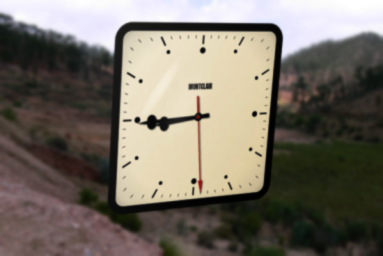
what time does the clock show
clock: 8:44:29
